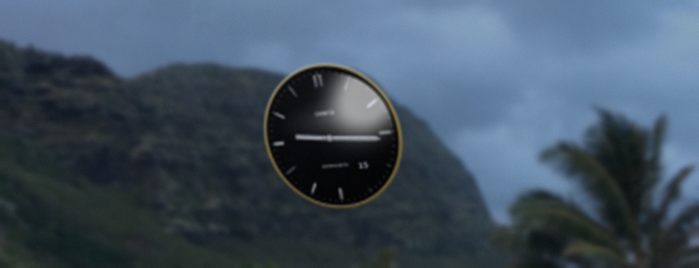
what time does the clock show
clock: 9:16
